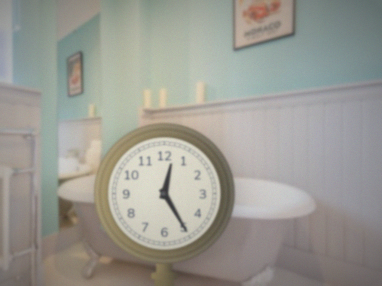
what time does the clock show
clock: 12:25
